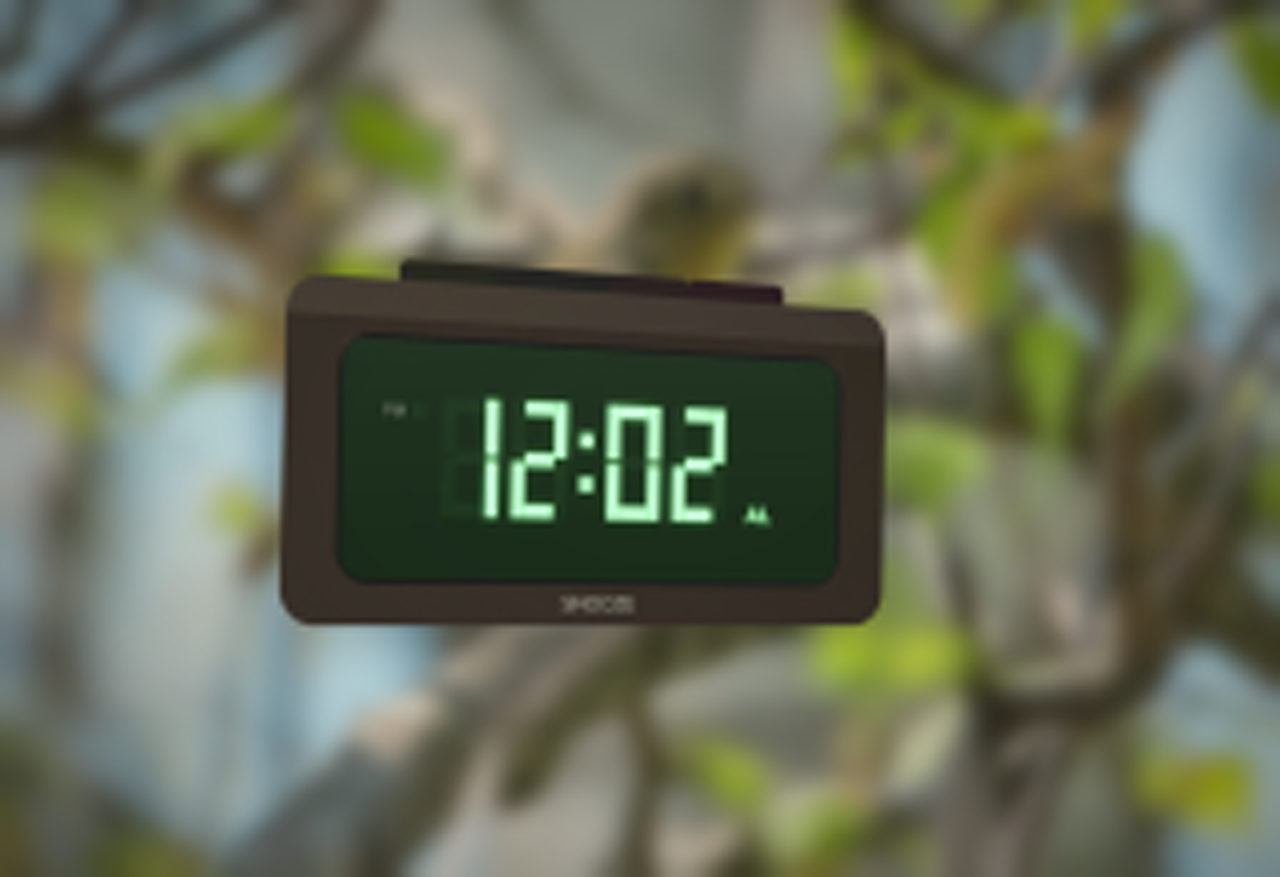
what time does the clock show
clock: 12:02
